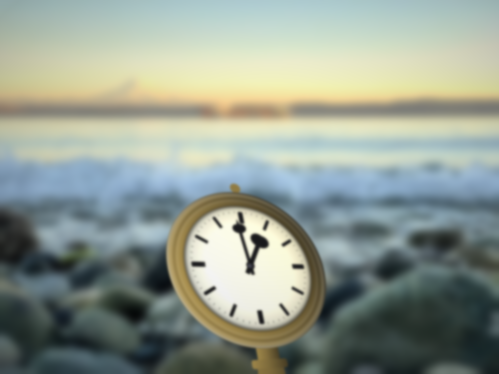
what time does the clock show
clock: 12:59
